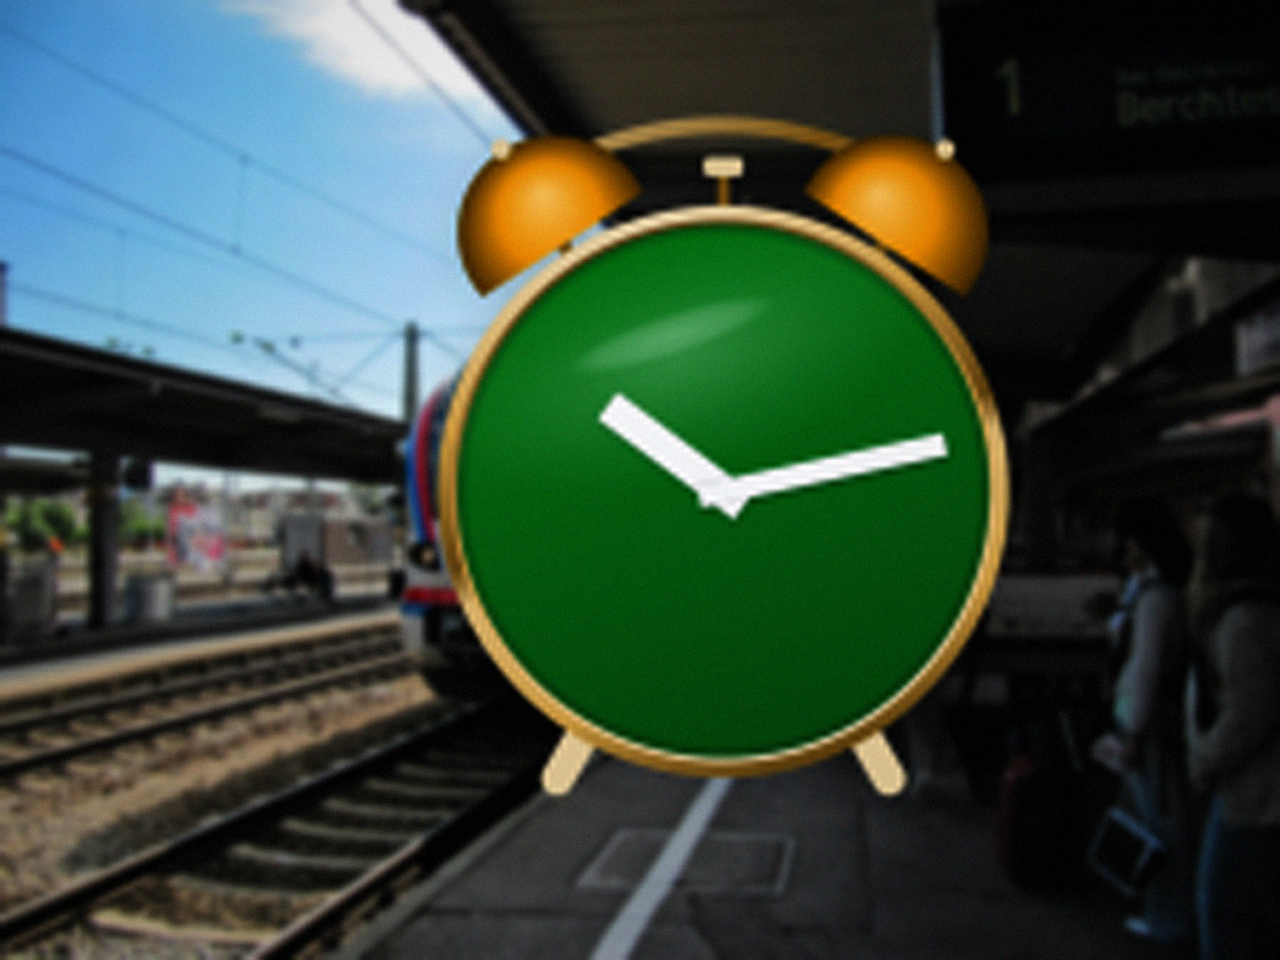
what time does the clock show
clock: 10:13
